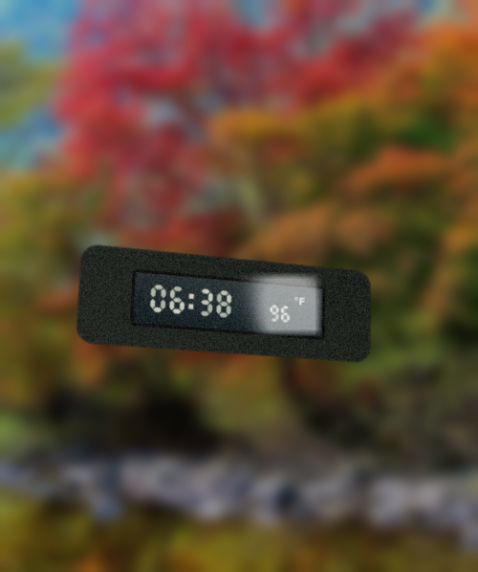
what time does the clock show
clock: 6:38
